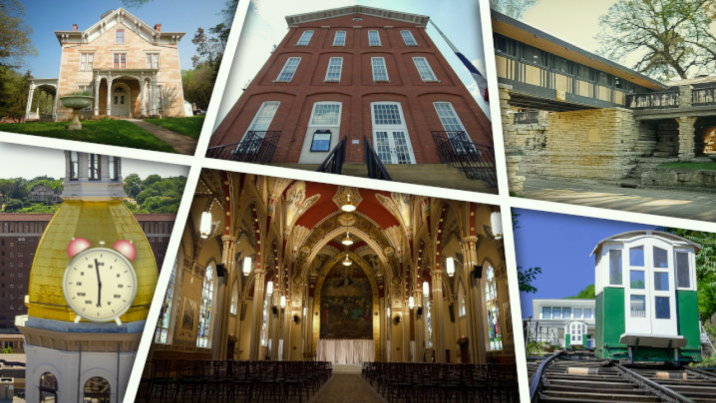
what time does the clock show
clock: 5:58
